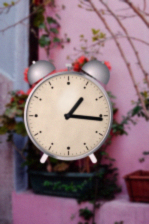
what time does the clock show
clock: 1:16
